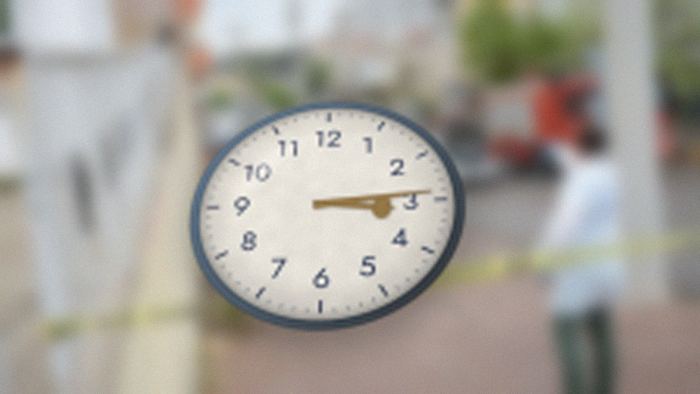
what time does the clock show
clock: 3:14
